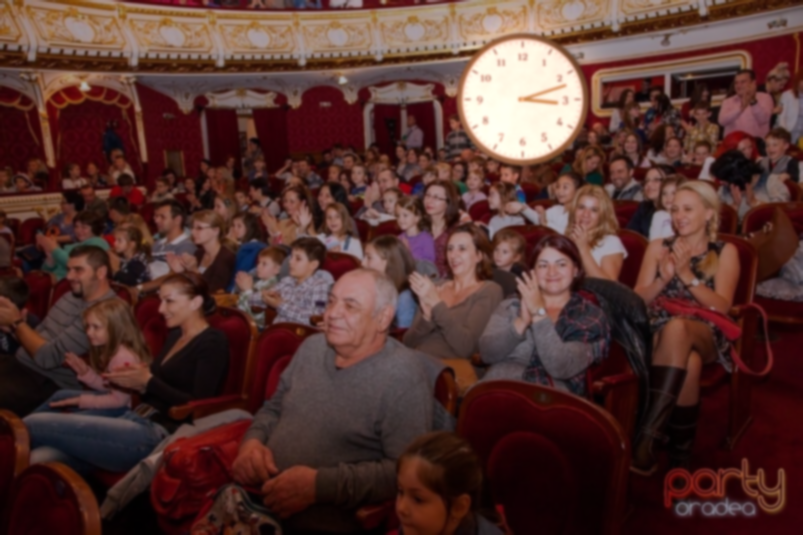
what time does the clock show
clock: 3:12
